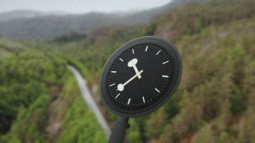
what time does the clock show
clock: 10:37
